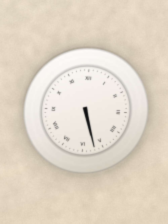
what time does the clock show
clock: 5:27
